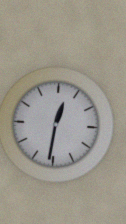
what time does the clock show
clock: 12:31
